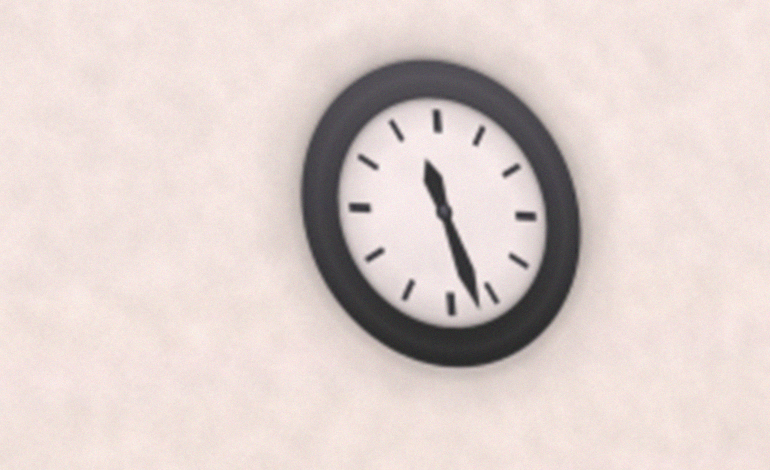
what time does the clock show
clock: 11:27
